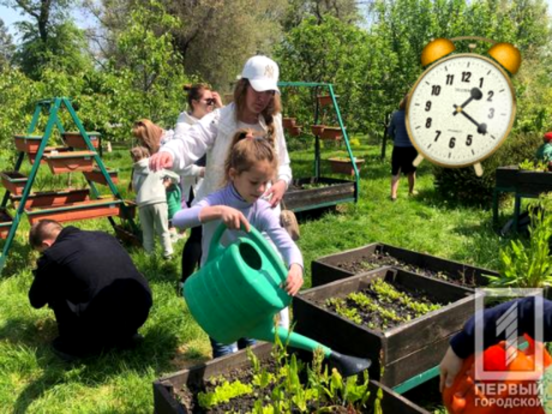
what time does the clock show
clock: 1:20
